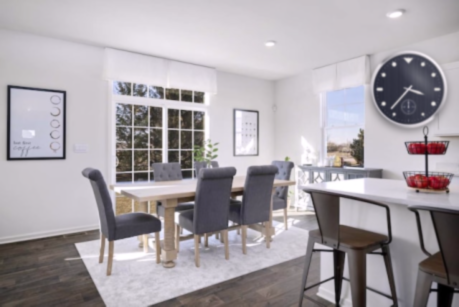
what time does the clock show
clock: 3:37
